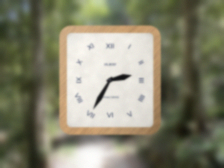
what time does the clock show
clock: 2:35
